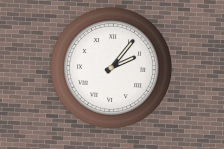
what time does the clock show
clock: 2:06
